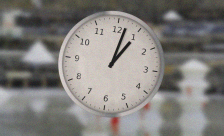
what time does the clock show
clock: 1:02
